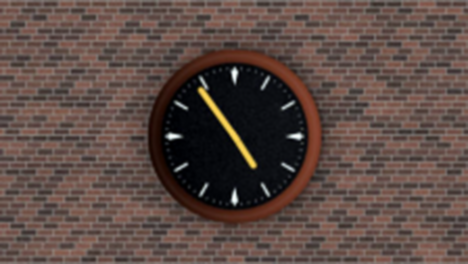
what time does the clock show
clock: 4:54
